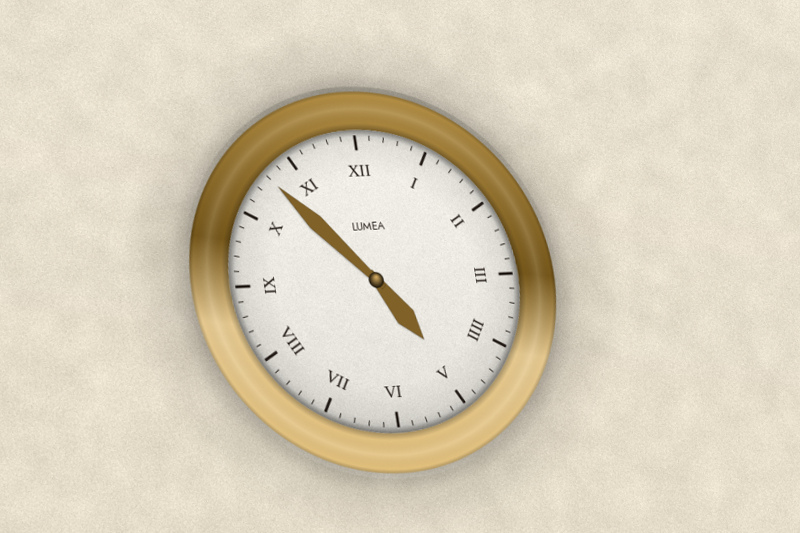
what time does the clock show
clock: 4:53
